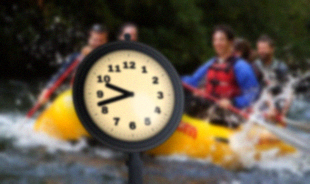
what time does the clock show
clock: 9:42
